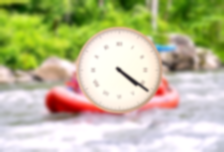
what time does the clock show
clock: 4:21
